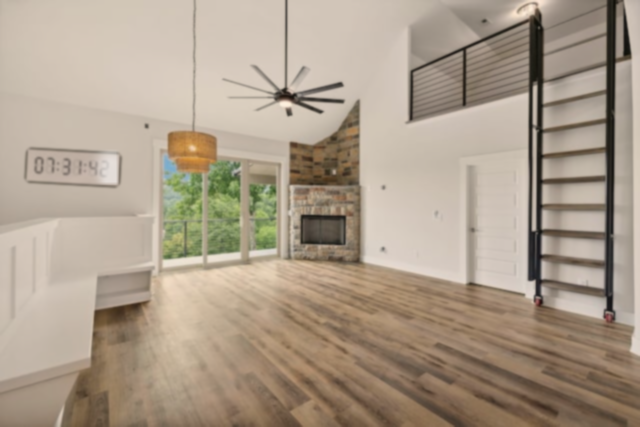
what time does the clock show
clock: 7:31:42
